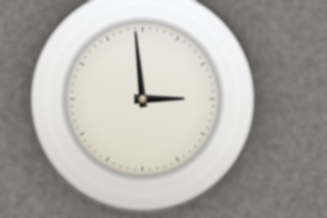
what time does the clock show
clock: 2:59
